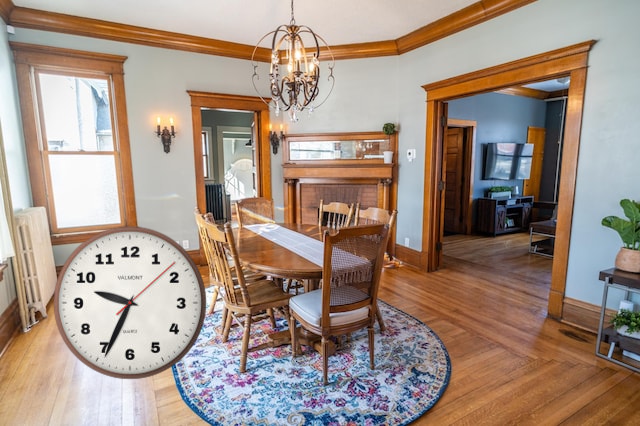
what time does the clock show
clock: 9:34:08
